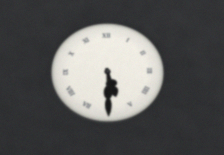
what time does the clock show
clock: 5:30
